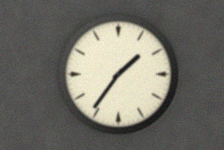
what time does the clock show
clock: 1:36
